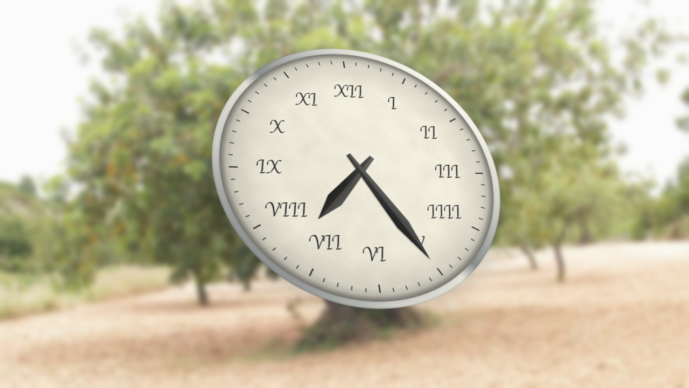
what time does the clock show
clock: 7:25
